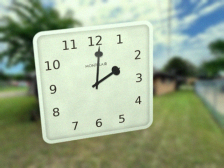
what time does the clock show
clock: 2:01
